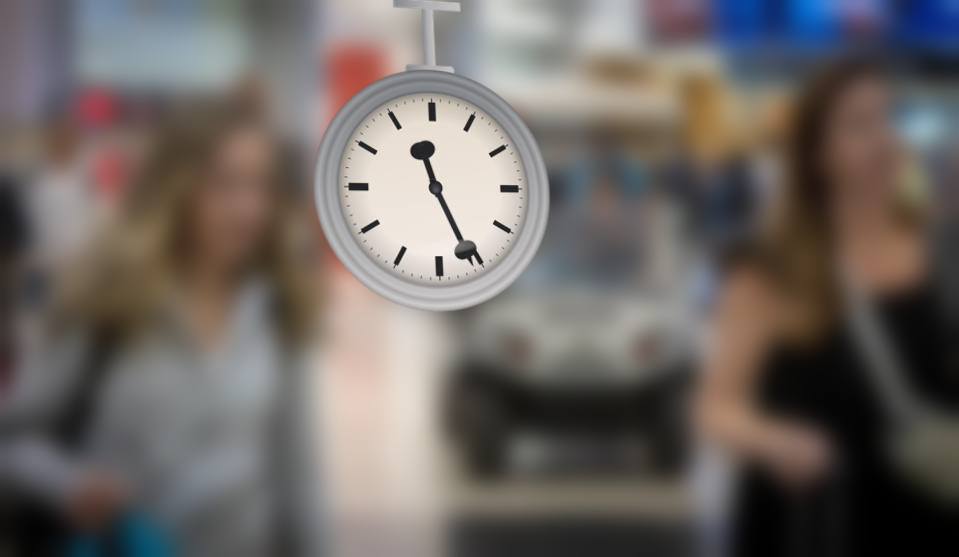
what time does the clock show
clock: 11:26
